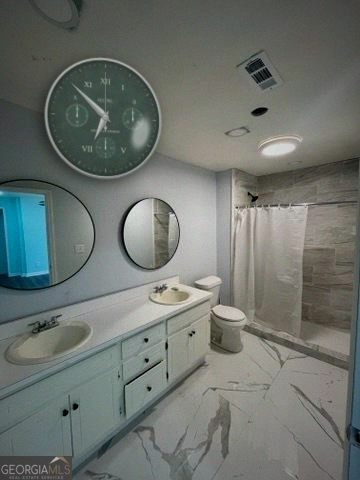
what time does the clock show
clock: 6:52
